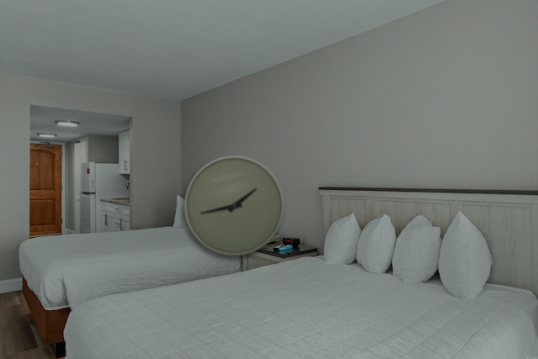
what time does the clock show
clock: 1:43
